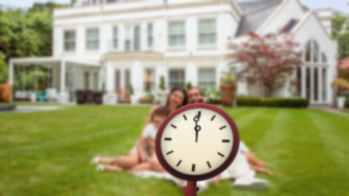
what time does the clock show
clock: 11:59
